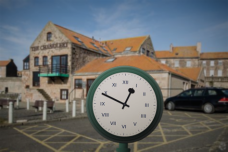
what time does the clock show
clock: 12:49
